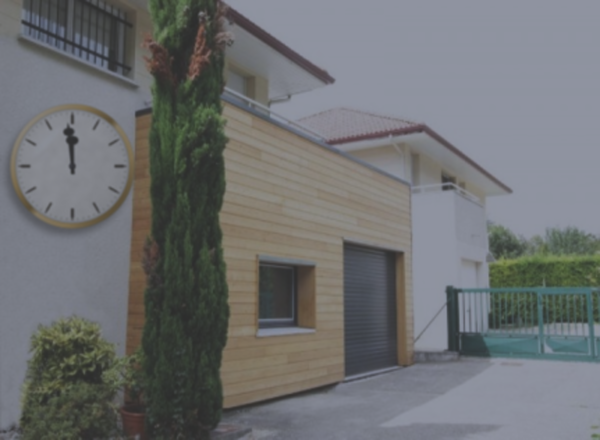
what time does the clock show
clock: 11:59
